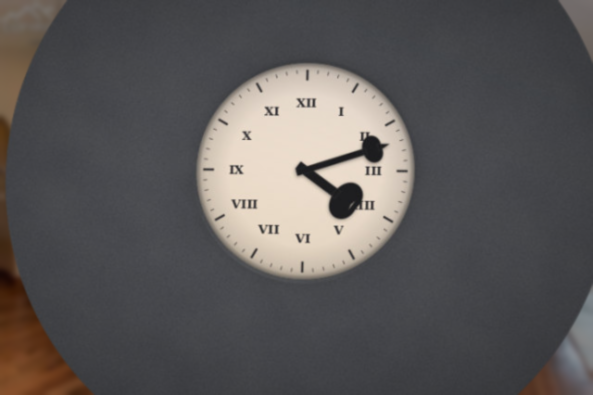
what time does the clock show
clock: 4:12
